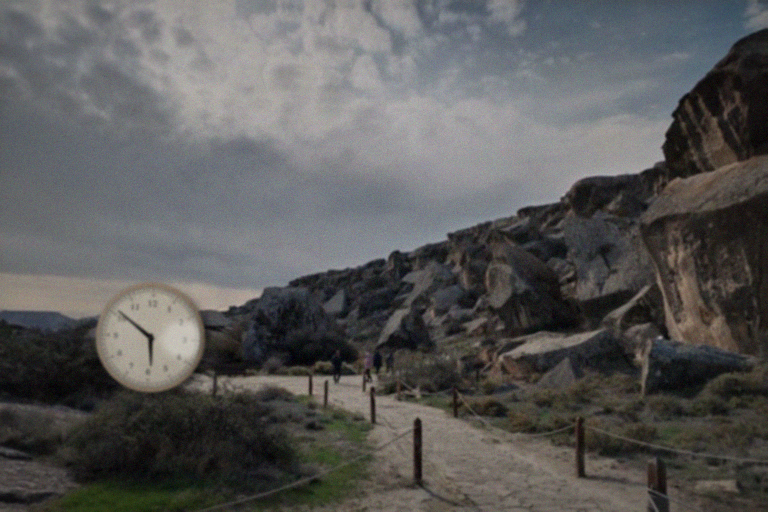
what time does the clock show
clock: 5:51
